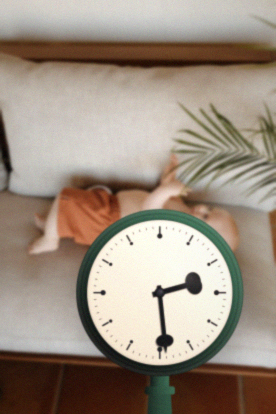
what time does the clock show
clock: 2:29
